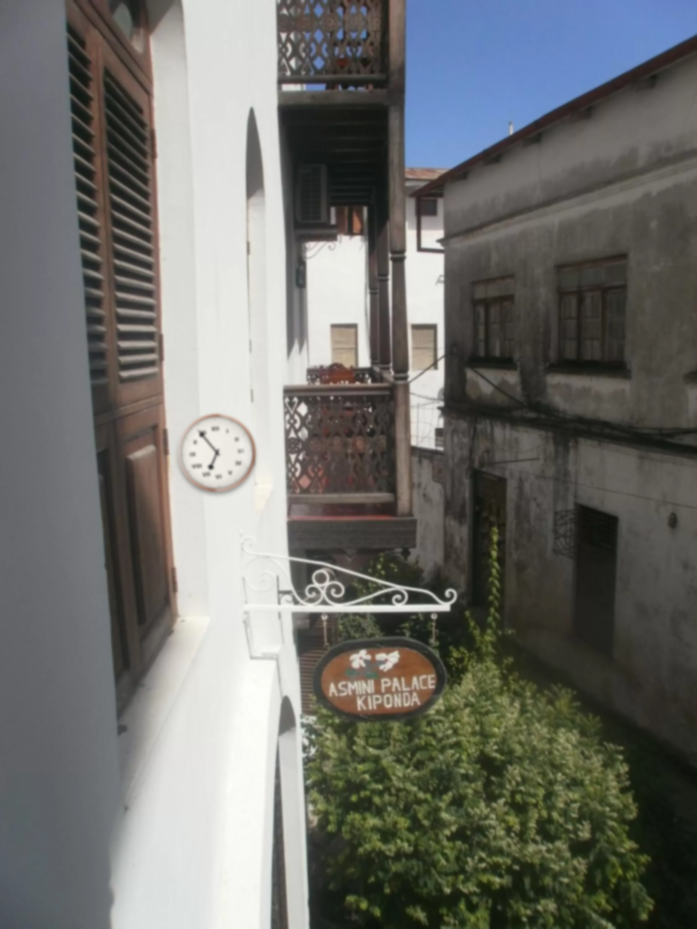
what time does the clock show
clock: 6:54
